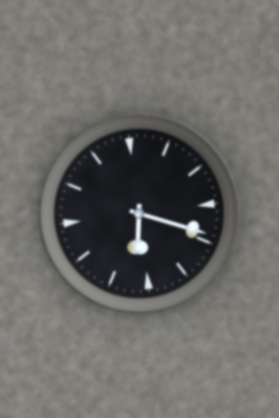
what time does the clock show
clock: 6:19
